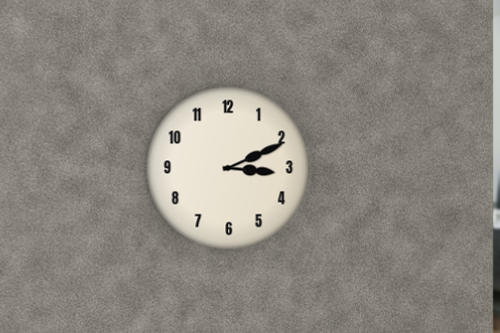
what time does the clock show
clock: 3:11
